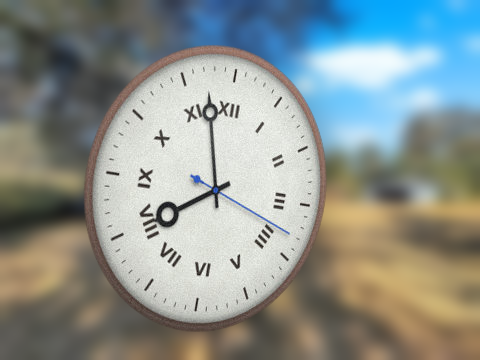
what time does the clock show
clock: 7:57:18
